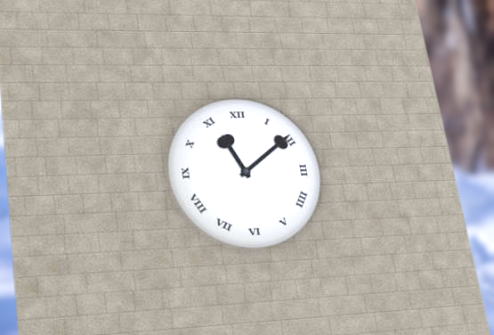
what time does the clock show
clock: 11:09
